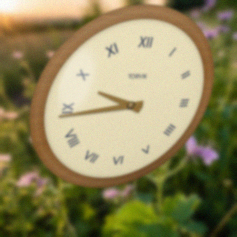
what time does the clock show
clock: 9:44
